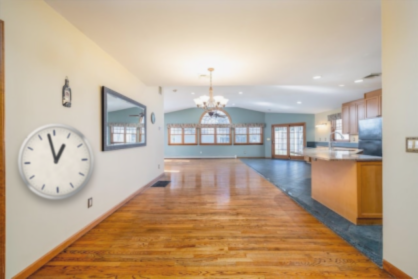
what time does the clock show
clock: 12:58
